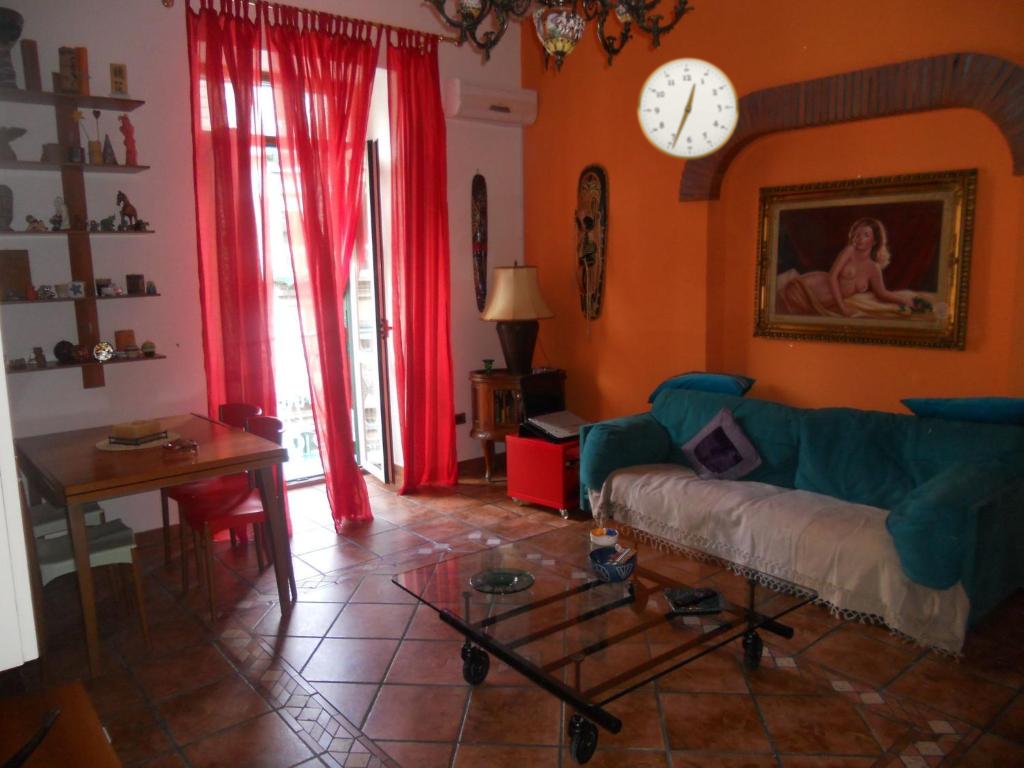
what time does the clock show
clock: 12:34
